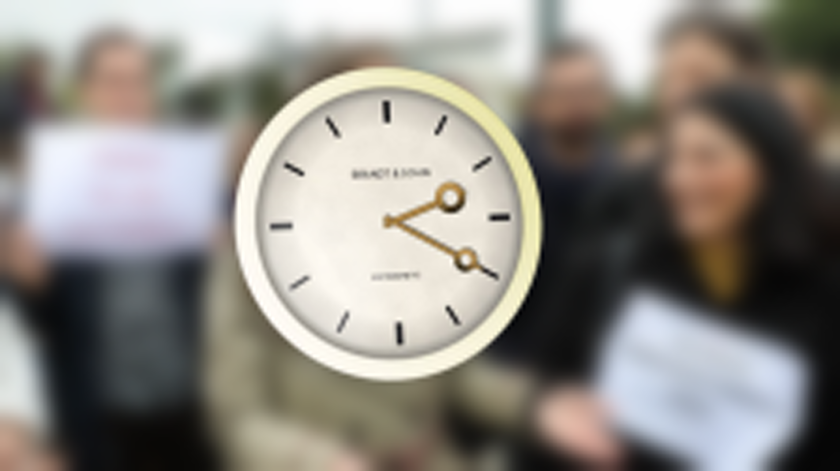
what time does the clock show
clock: 2:20
